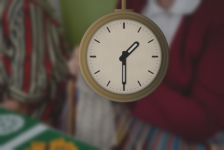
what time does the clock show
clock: 1:30
